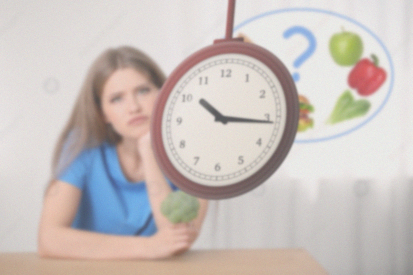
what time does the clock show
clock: 10:16
